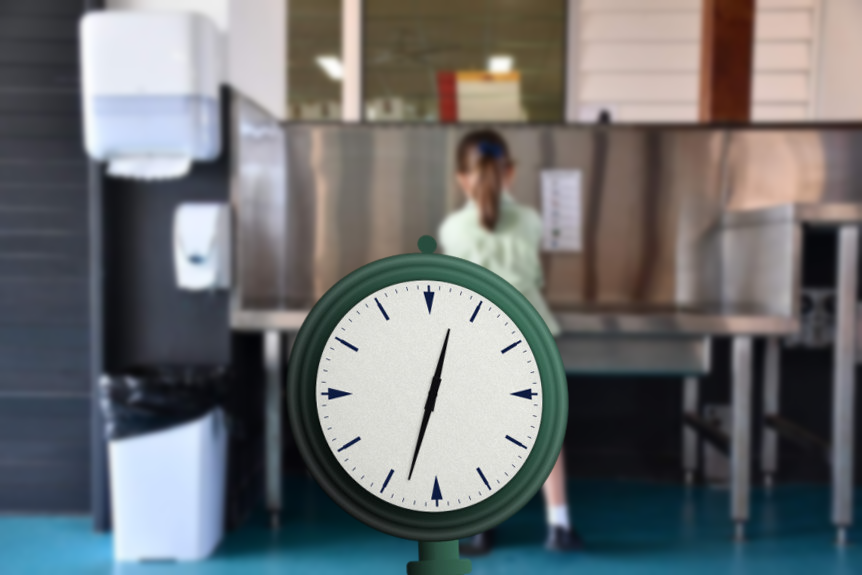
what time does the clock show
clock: 12:33
